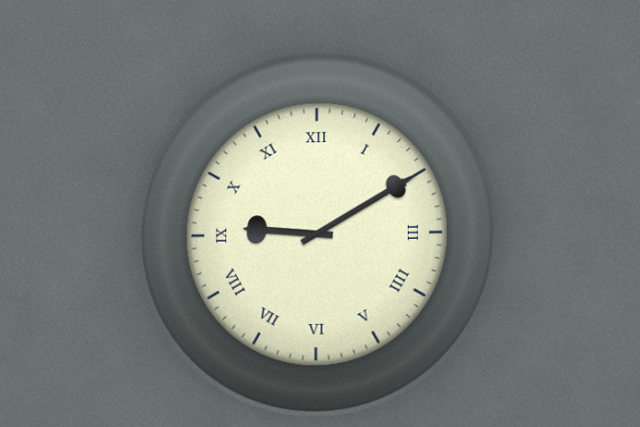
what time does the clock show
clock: 9:10
